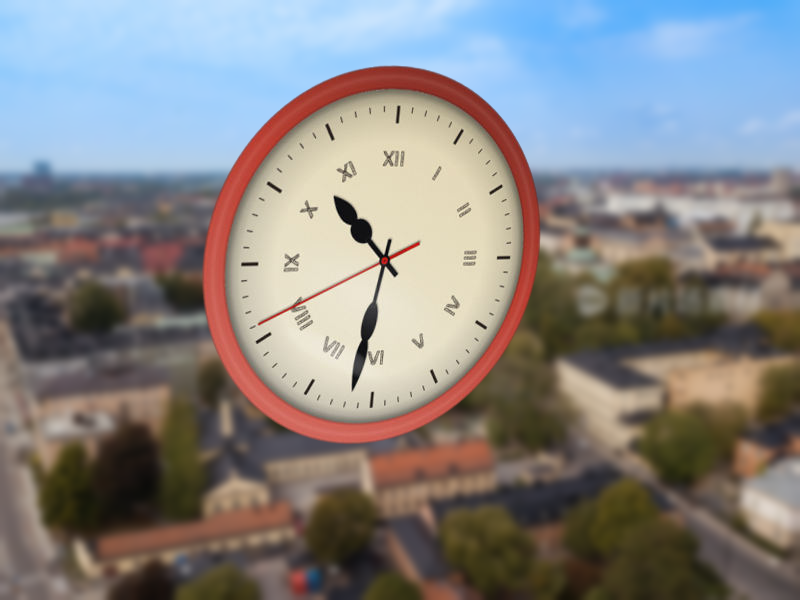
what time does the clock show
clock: 10:31:41
